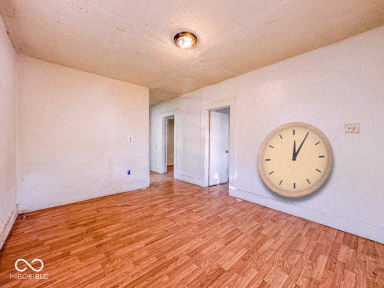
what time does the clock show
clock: 12:05
